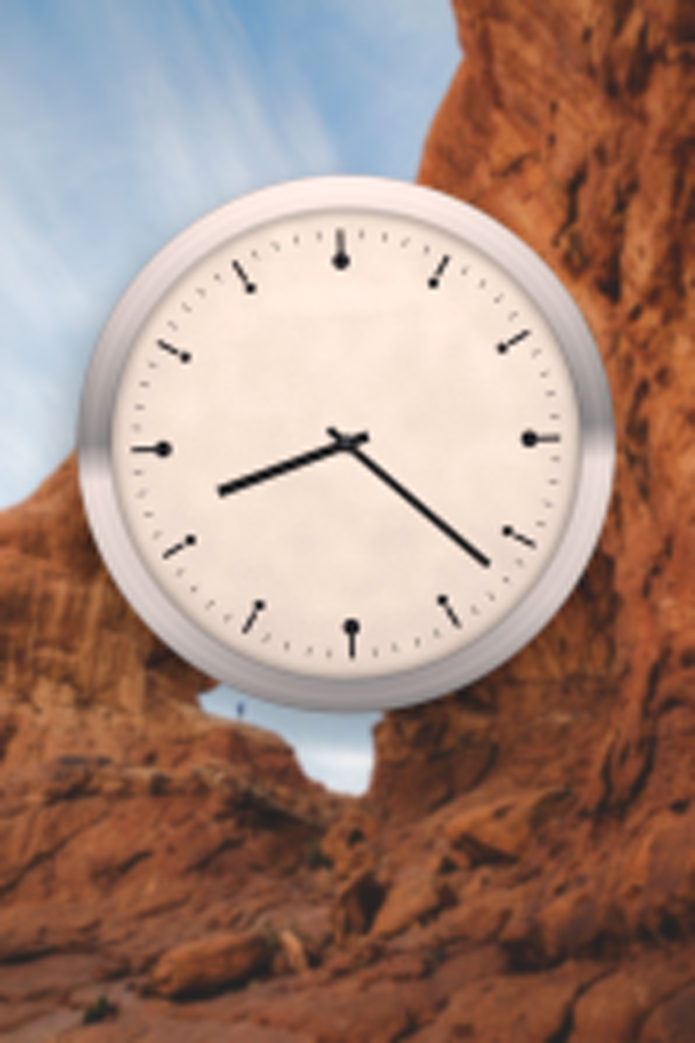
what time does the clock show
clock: 8:22
